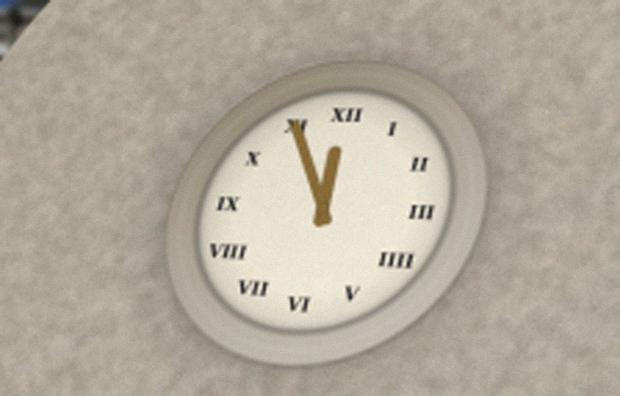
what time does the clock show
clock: 11:55
